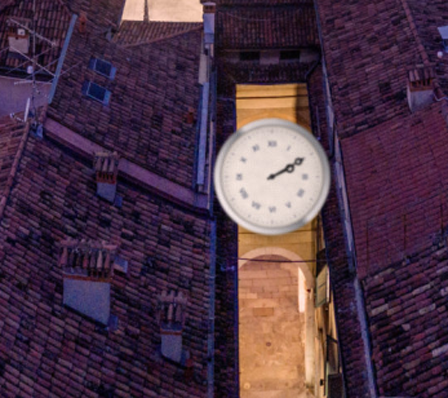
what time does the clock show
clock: 2:10
